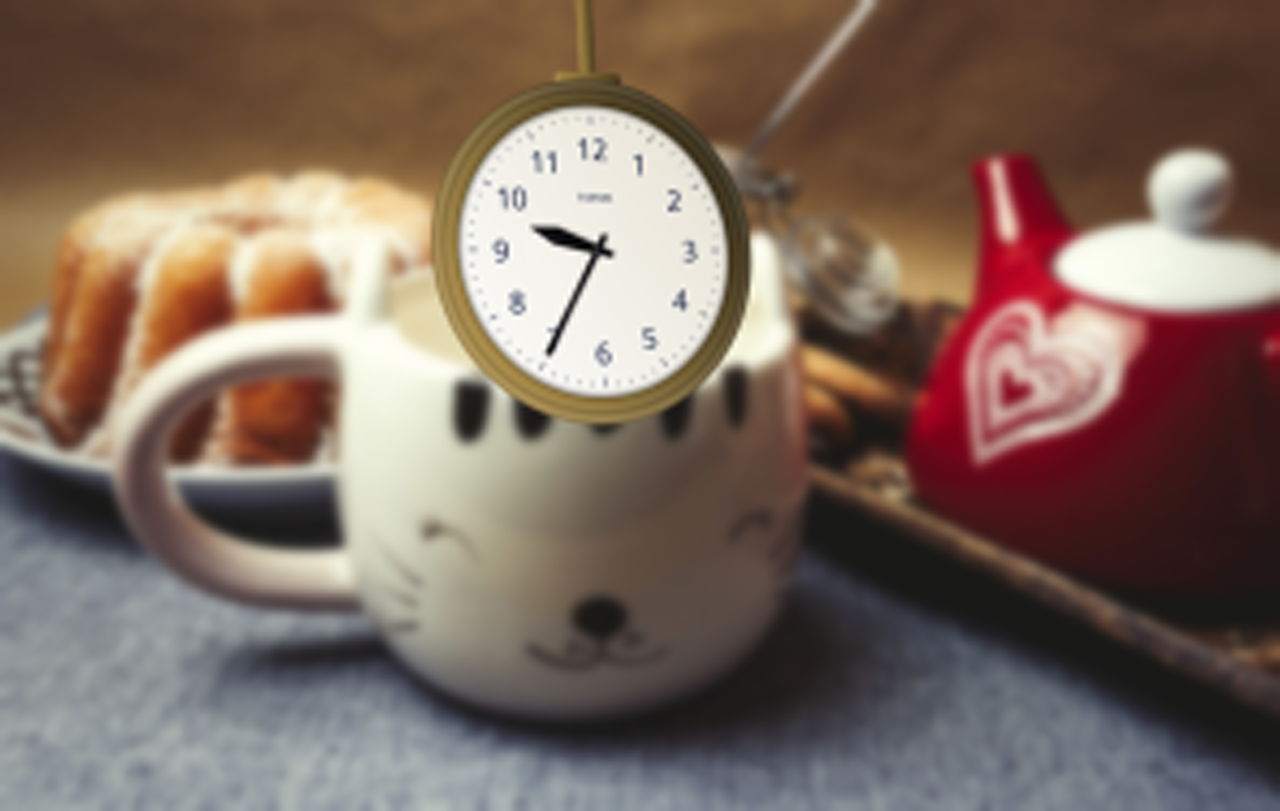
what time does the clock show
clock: 9:35
